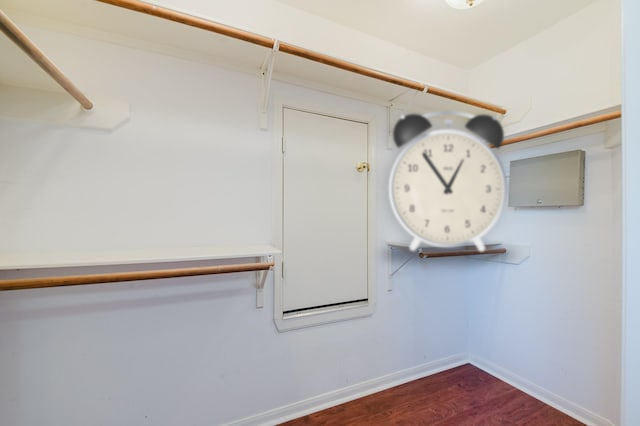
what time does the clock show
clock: 12:54
